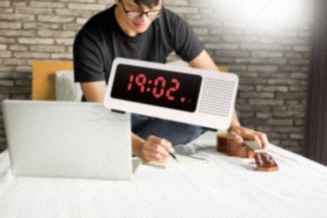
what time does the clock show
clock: 19:02
